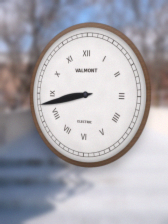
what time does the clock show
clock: 8:43
